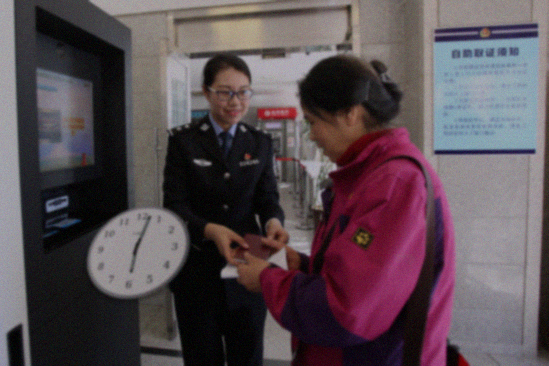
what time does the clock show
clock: 6:02
